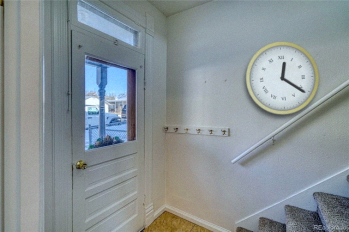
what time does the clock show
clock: 12:21
